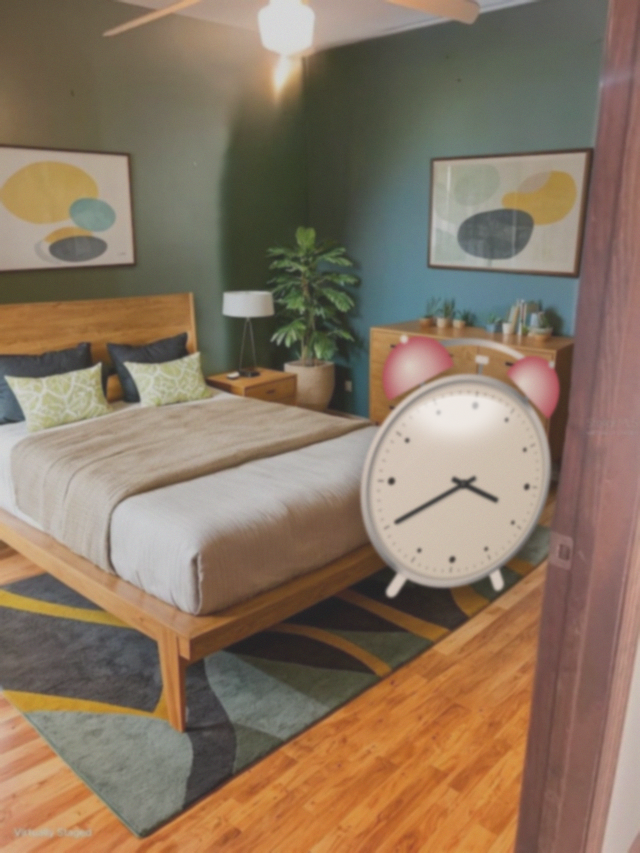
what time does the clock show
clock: 3:40
